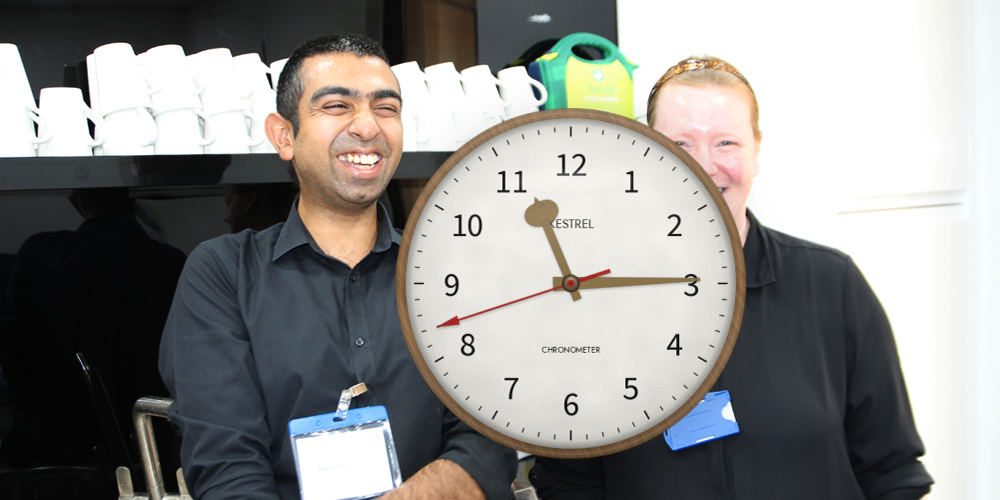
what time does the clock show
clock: 11:14:42
